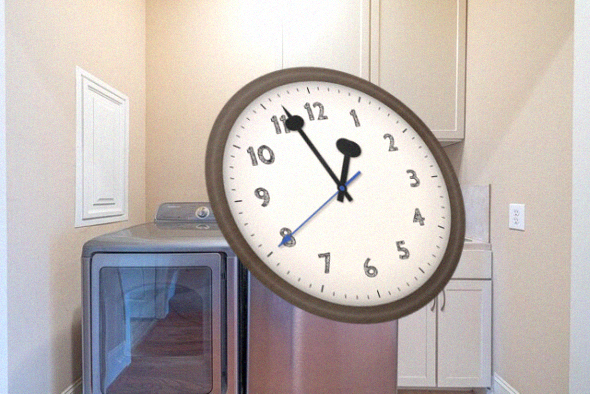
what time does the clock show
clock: 12:56:40
